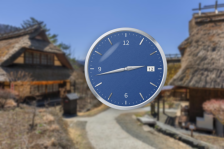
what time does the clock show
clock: 2:43
